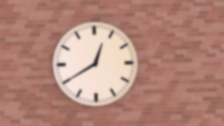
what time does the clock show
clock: 12:40
